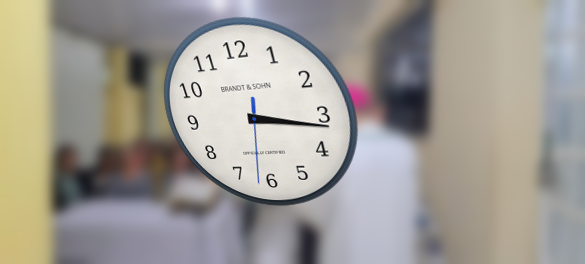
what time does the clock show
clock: 3:16:32
